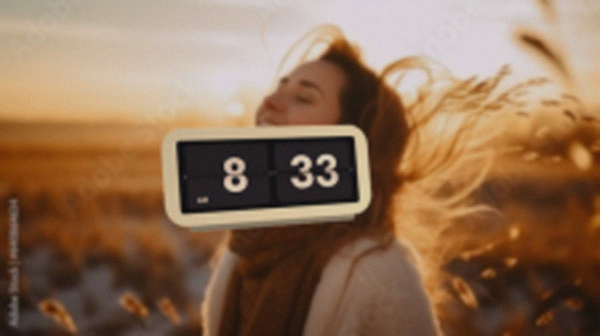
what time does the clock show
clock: 8:33
